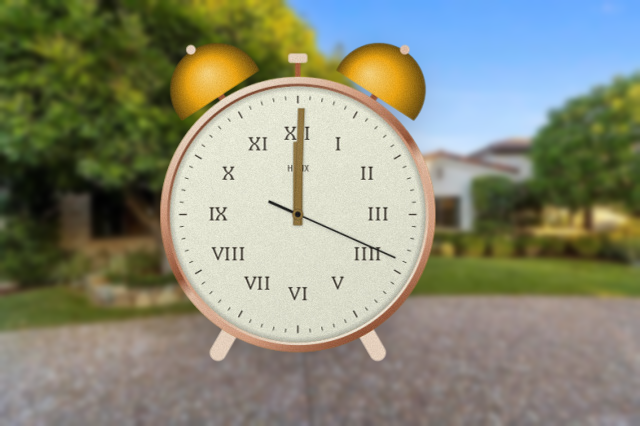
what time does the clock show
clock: 12:00:19
